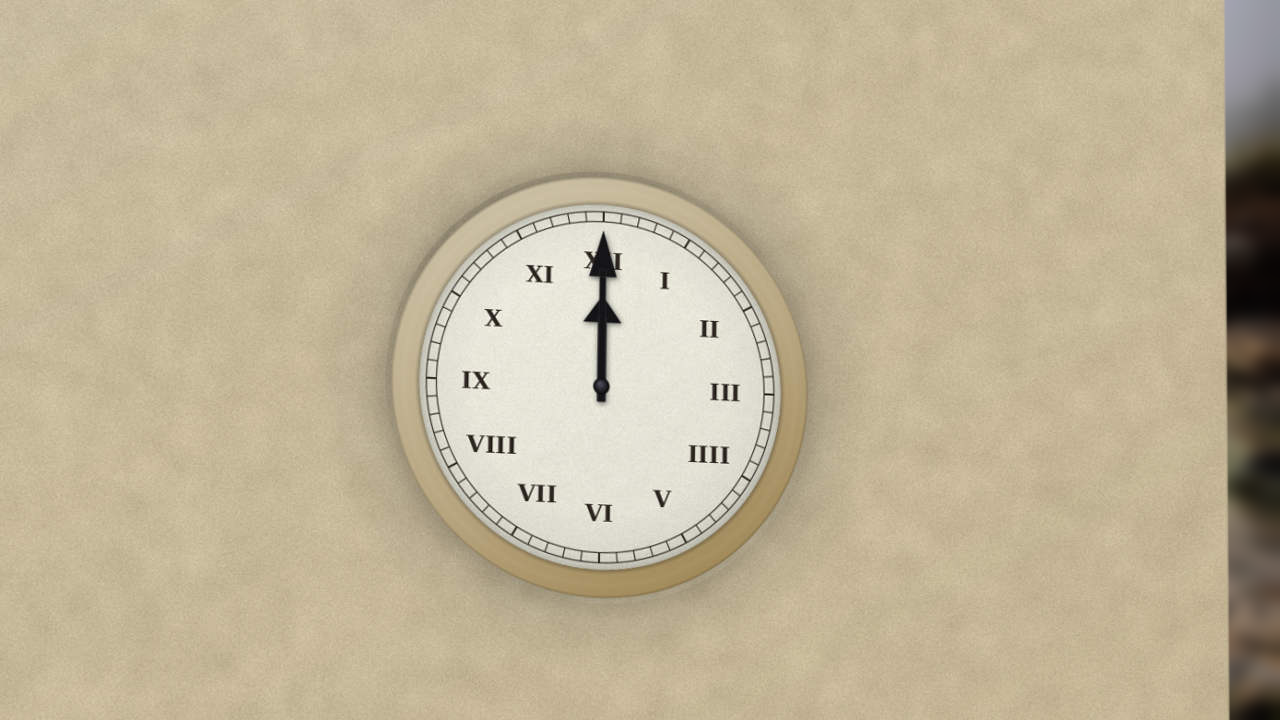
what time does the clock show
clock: 12:00
